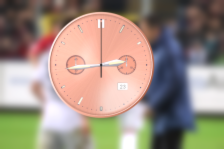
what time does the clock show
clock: 2:44
